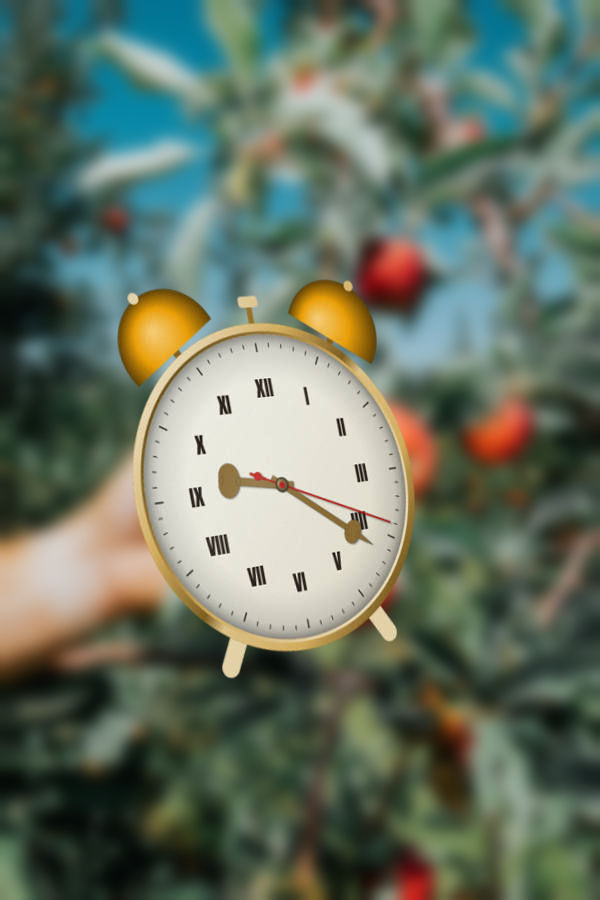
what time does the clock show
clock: 9:21:19
